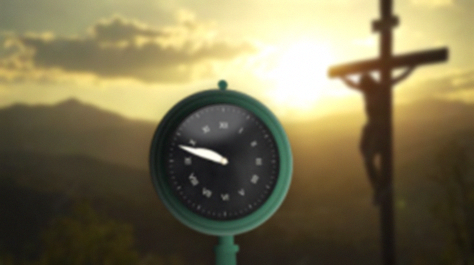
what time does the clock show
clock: 9:48
